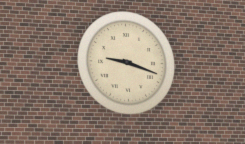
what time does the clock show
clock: 9:18
